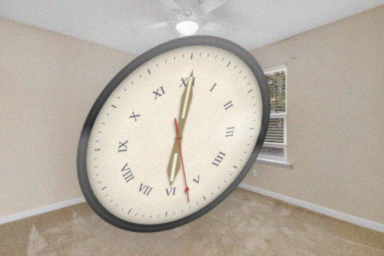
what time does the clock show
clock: 6:00:27
